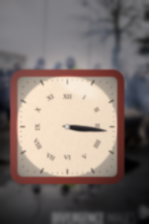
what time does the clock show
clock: 3:16
